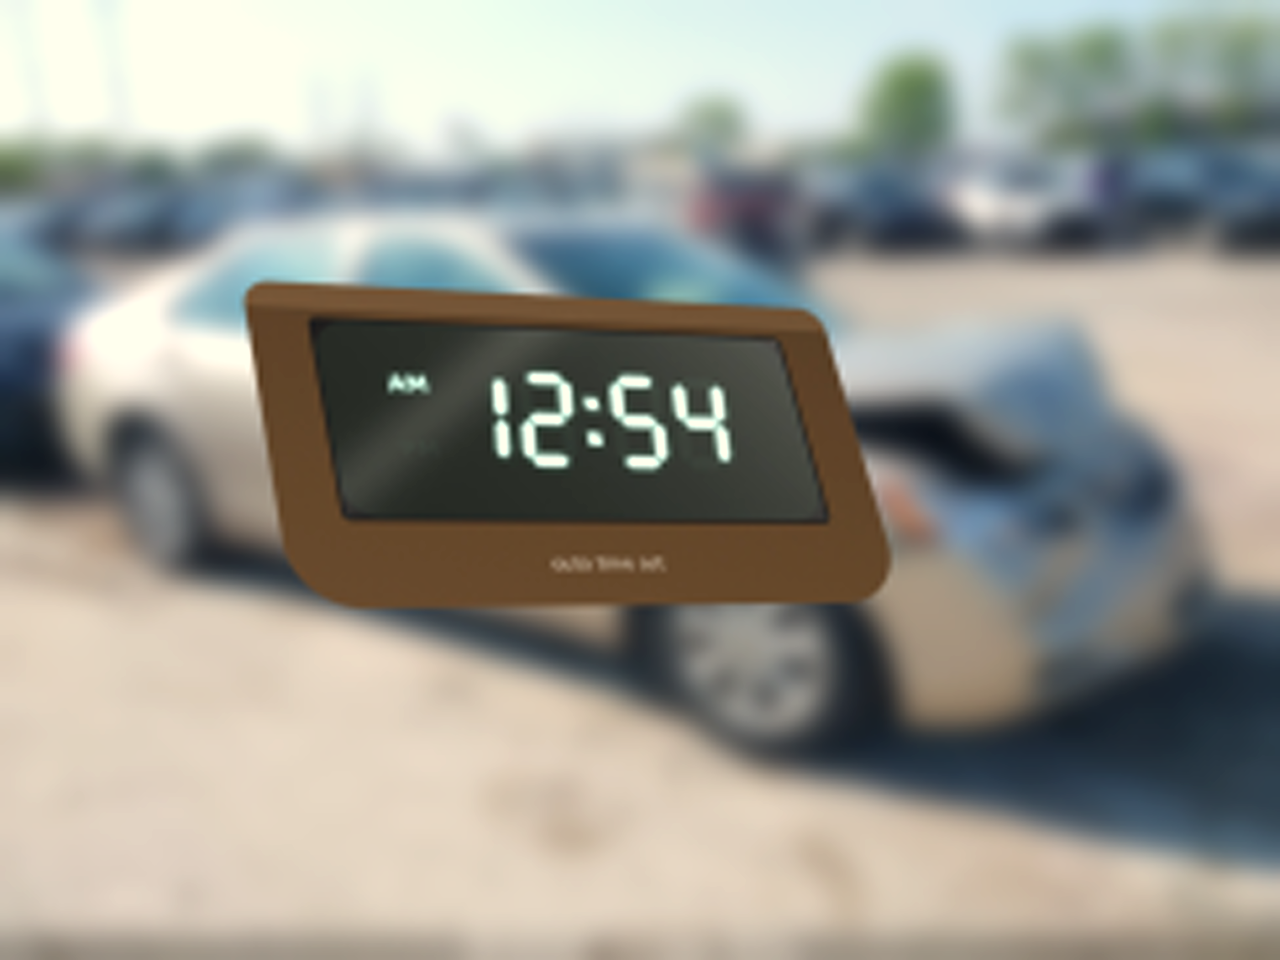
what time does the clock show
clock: 12:54
